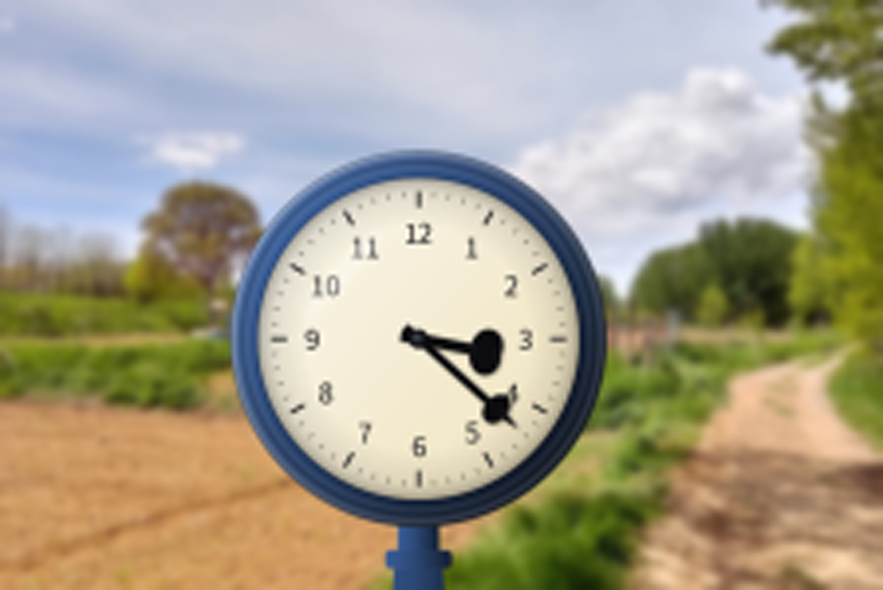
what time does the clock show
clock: 3:22
